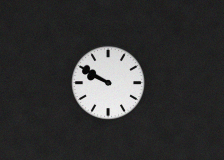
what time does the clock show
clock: 9:50
